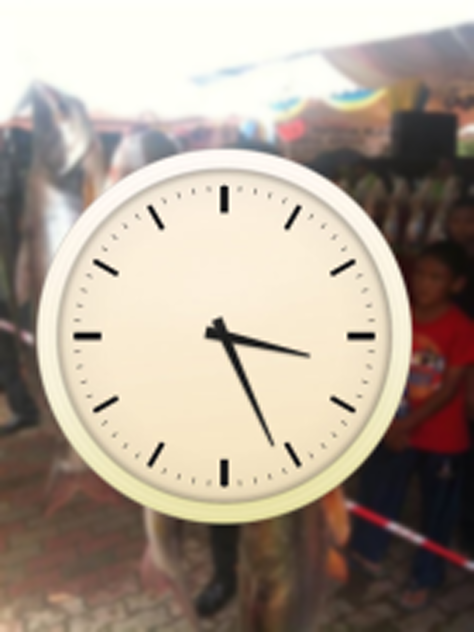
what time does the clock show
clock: 3:26
